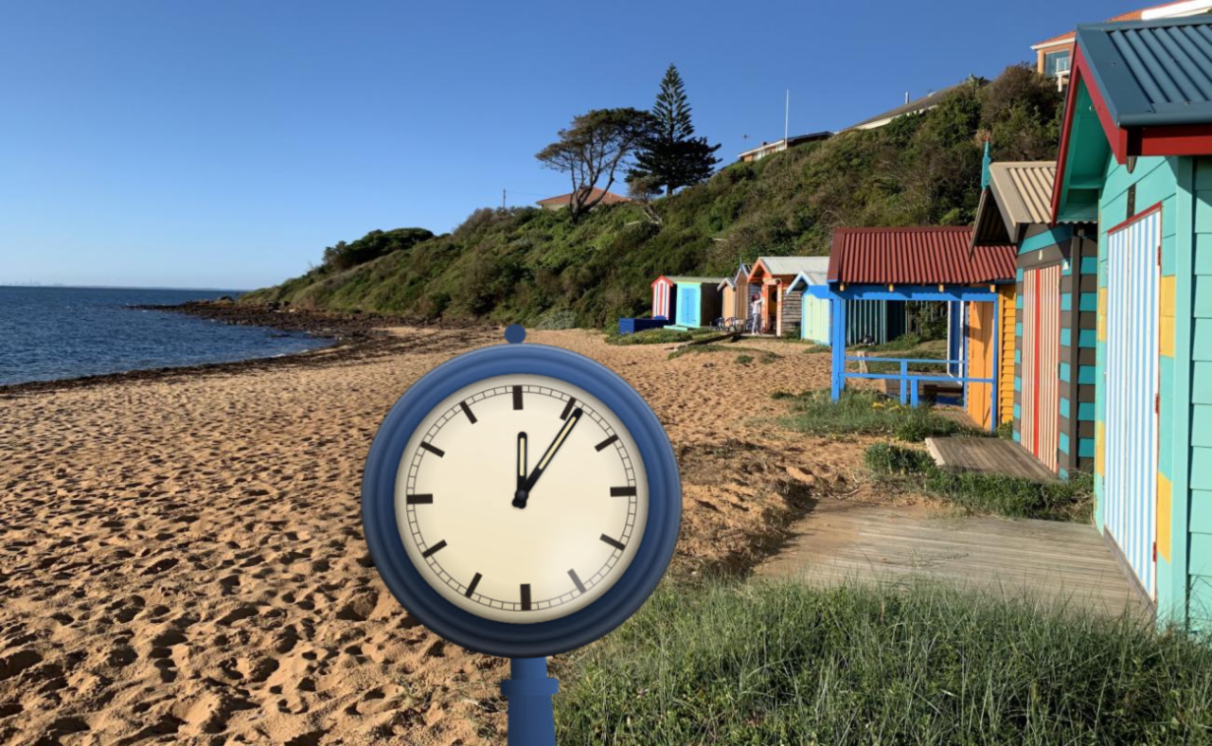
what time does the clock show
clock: 12:06
